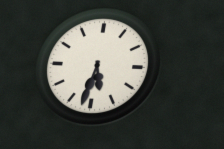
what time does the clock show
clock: 5:32
